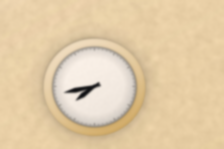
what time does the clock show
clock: 7:43
